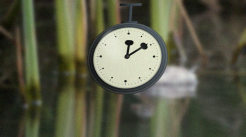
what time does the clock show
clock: 12:09
